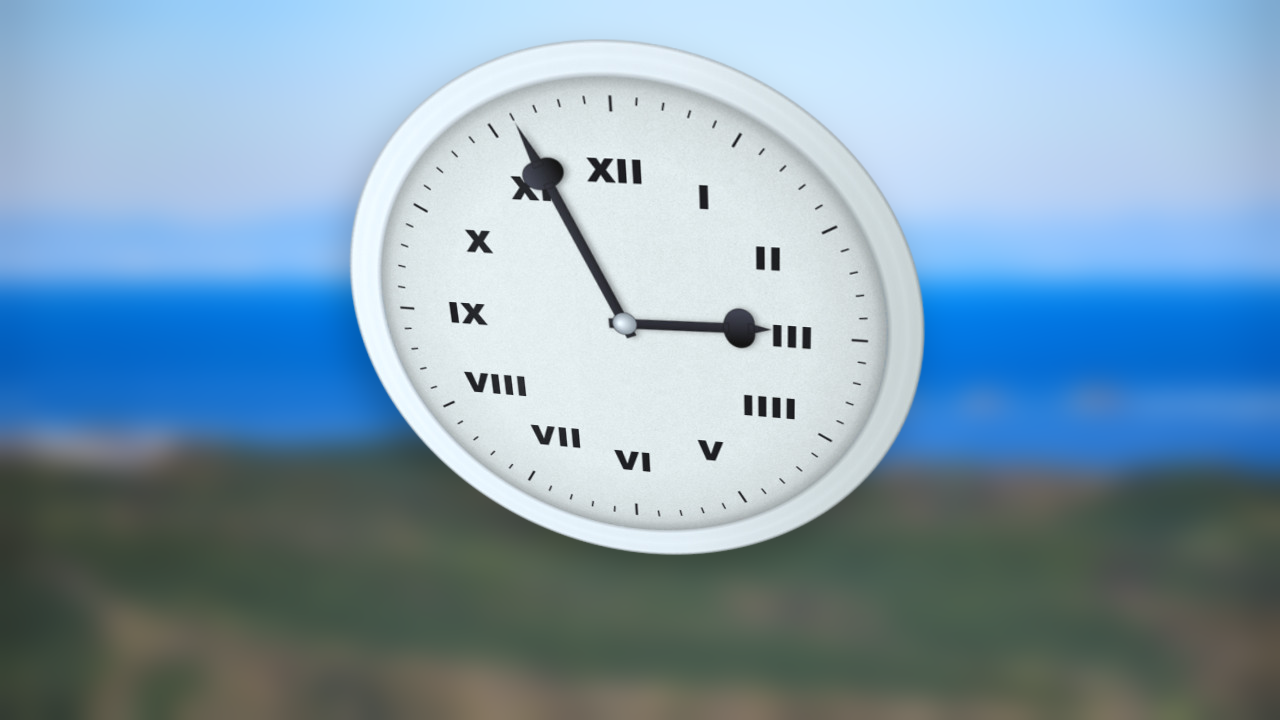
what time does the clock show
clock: 2:56
